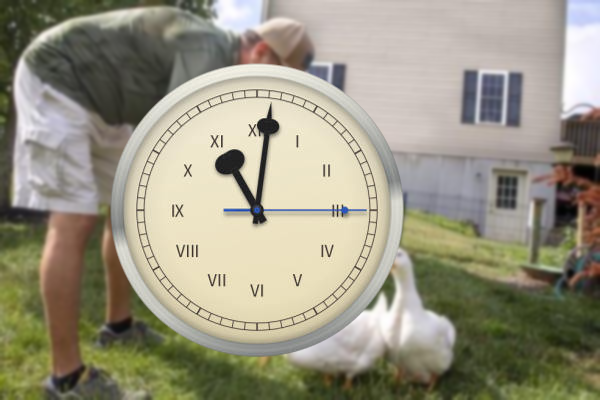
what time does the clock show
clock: 11:01:15
